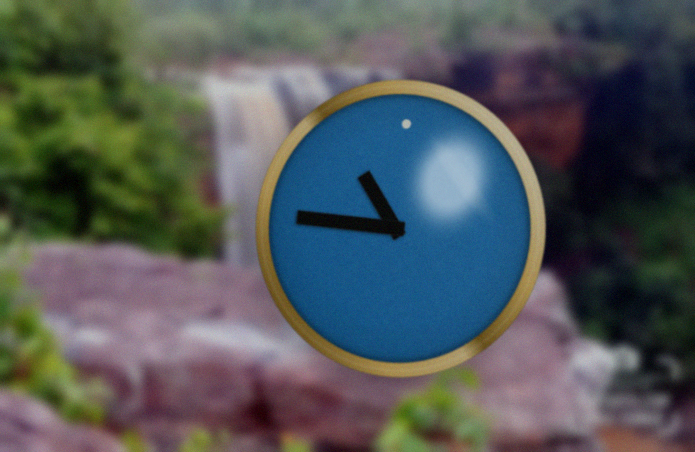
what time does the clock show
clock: 10:45
